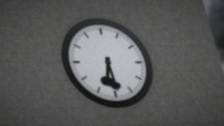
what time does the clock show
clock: 6:29
